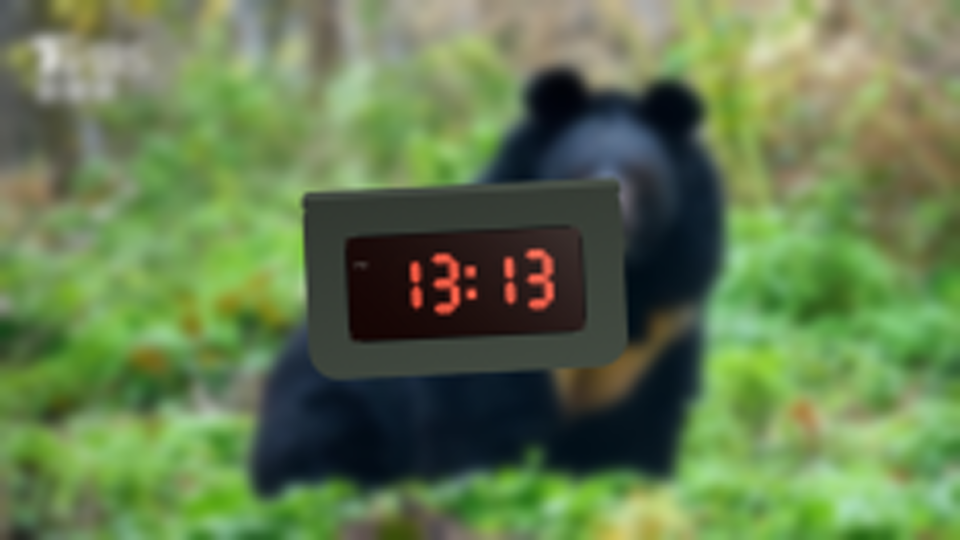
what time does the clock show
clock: 13:13
